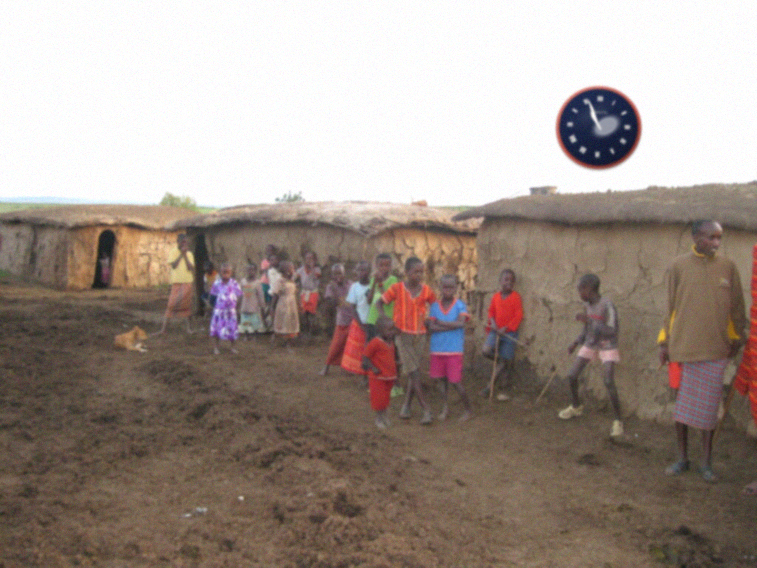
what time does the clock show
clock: 10:56
